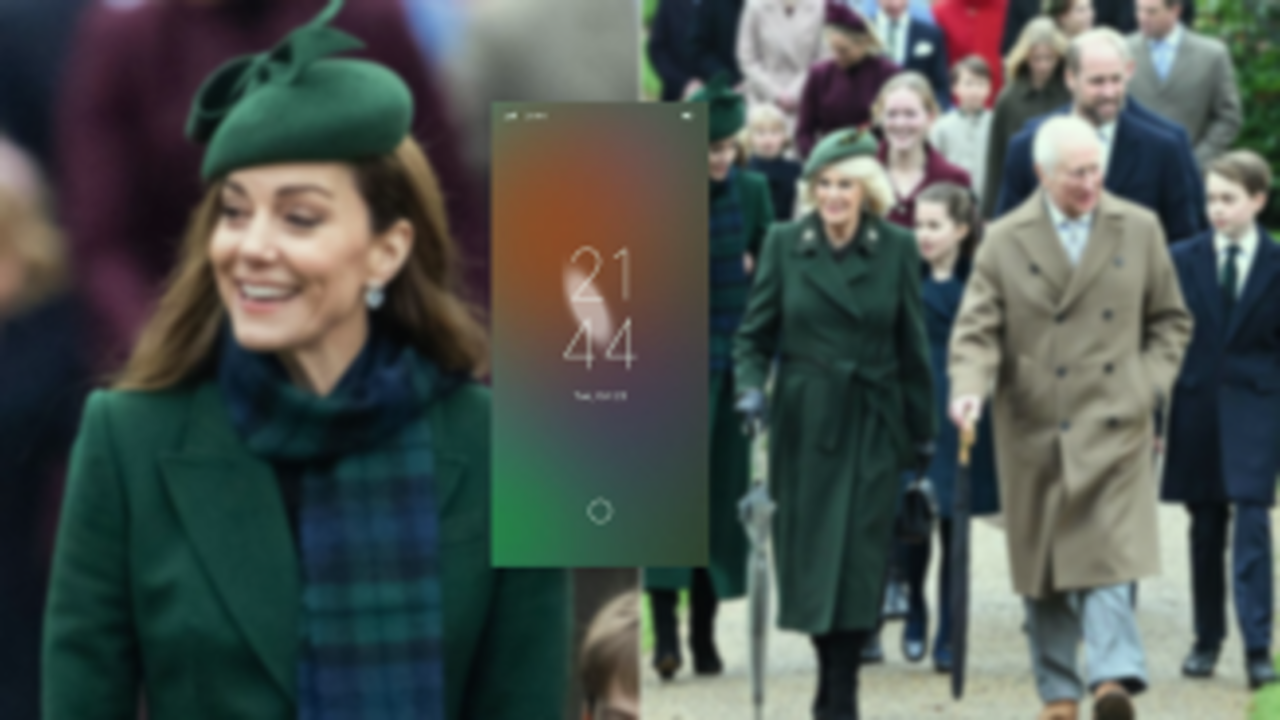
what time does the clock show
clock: 21:44
